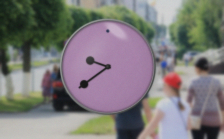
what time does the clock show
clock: 9:39
